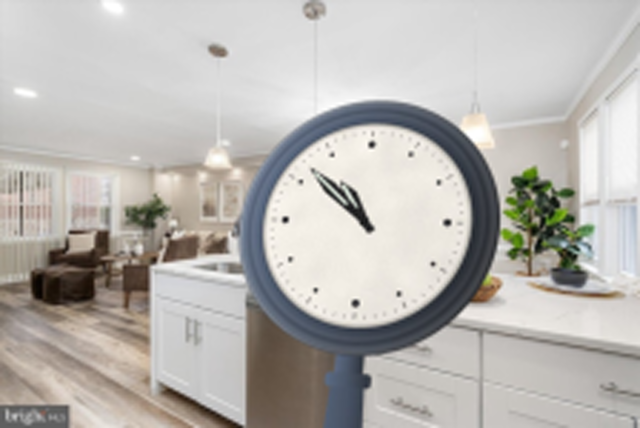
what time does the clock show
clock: 10:52
